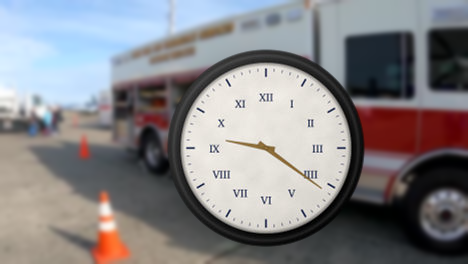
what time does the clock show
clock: 9:21
